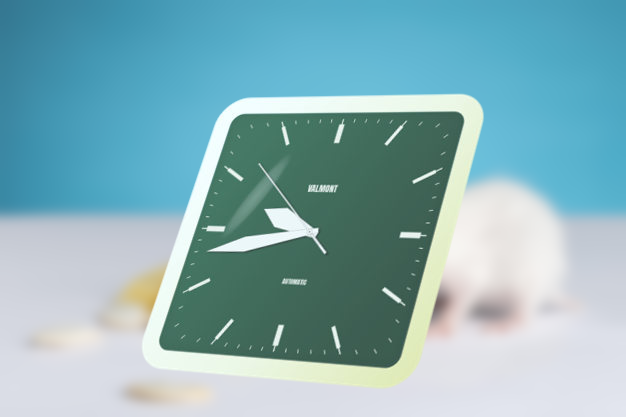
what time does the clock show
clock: 9:42:52
